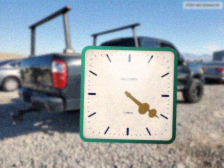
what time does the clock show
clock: 4:21
